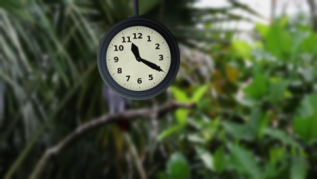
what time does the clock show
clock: 11:20
